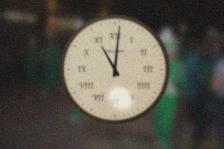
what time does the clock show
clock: 11:01
